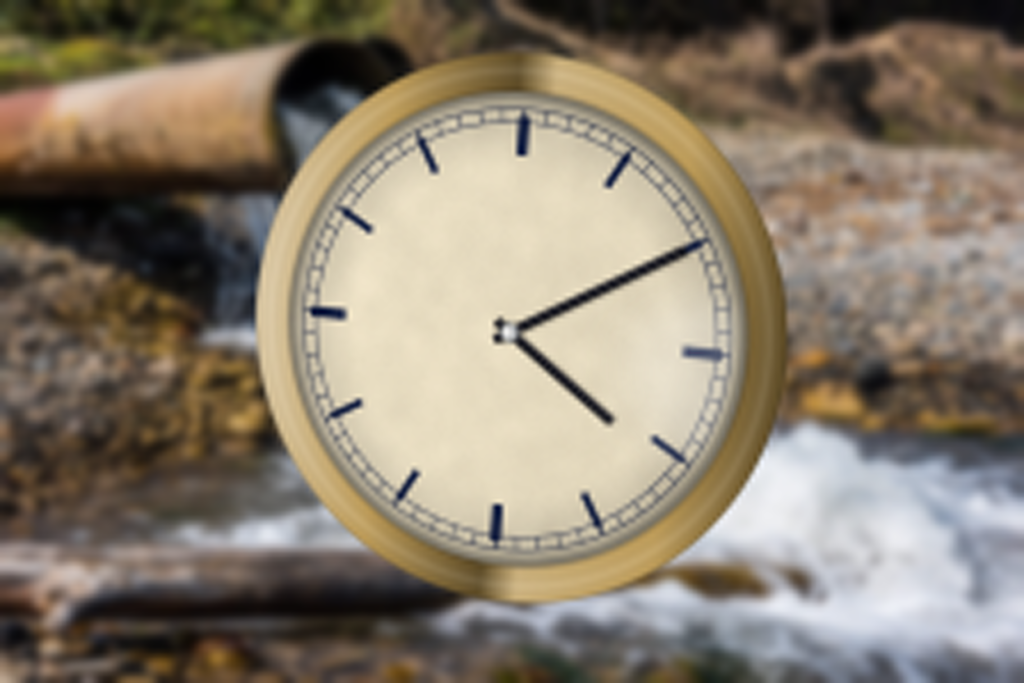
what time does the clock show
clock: 4:10
